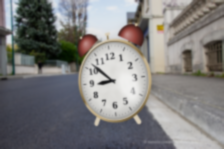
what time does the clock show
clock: 8:52
